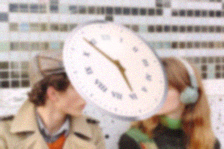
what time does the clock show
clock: 5:54
